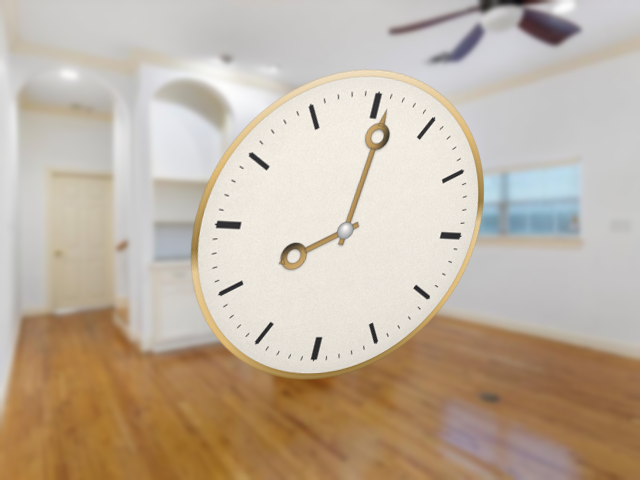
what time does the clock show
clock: 8:01
